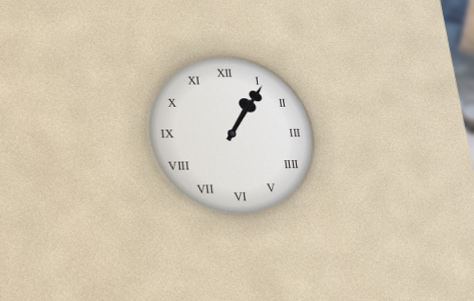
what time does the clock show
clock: 1:06
